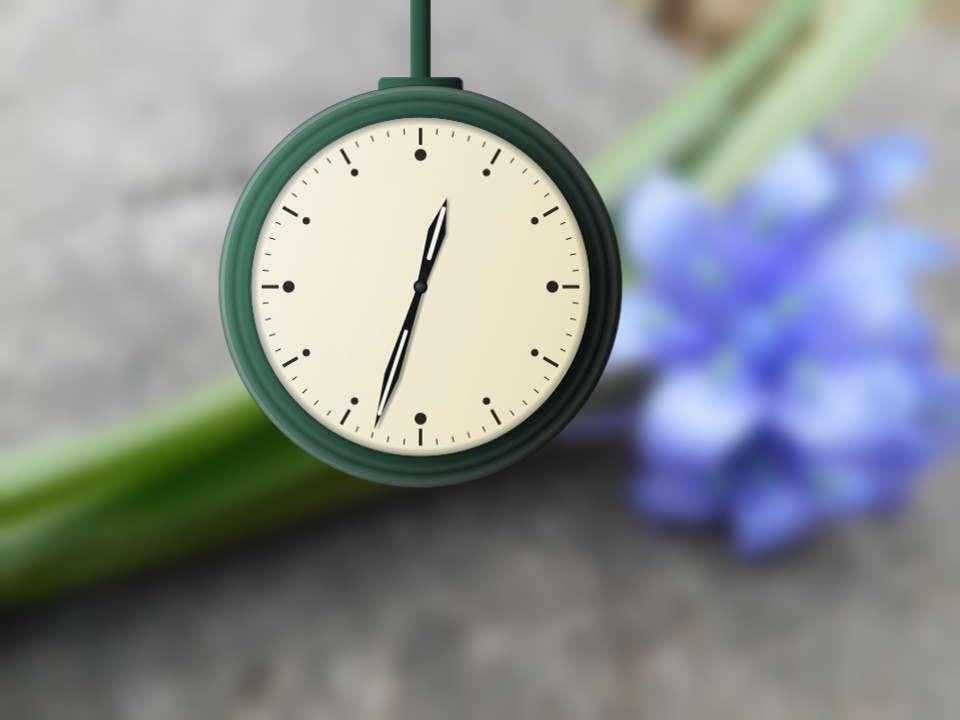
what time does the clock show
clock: 12:33
